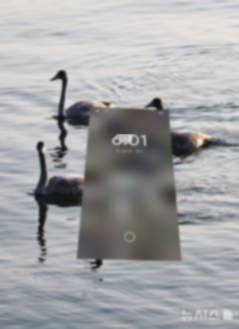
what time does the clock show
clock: 6:01
